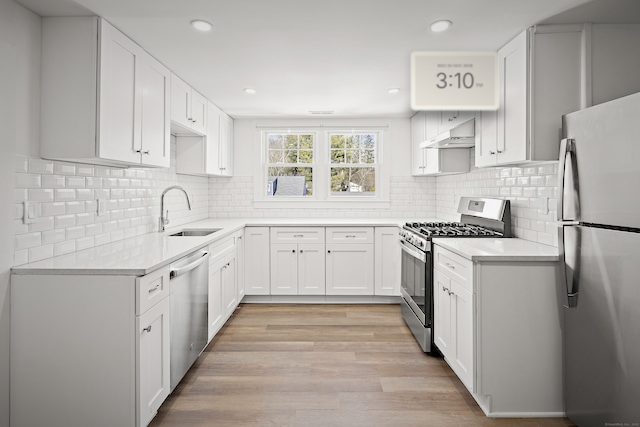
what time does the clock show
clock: 3:10
